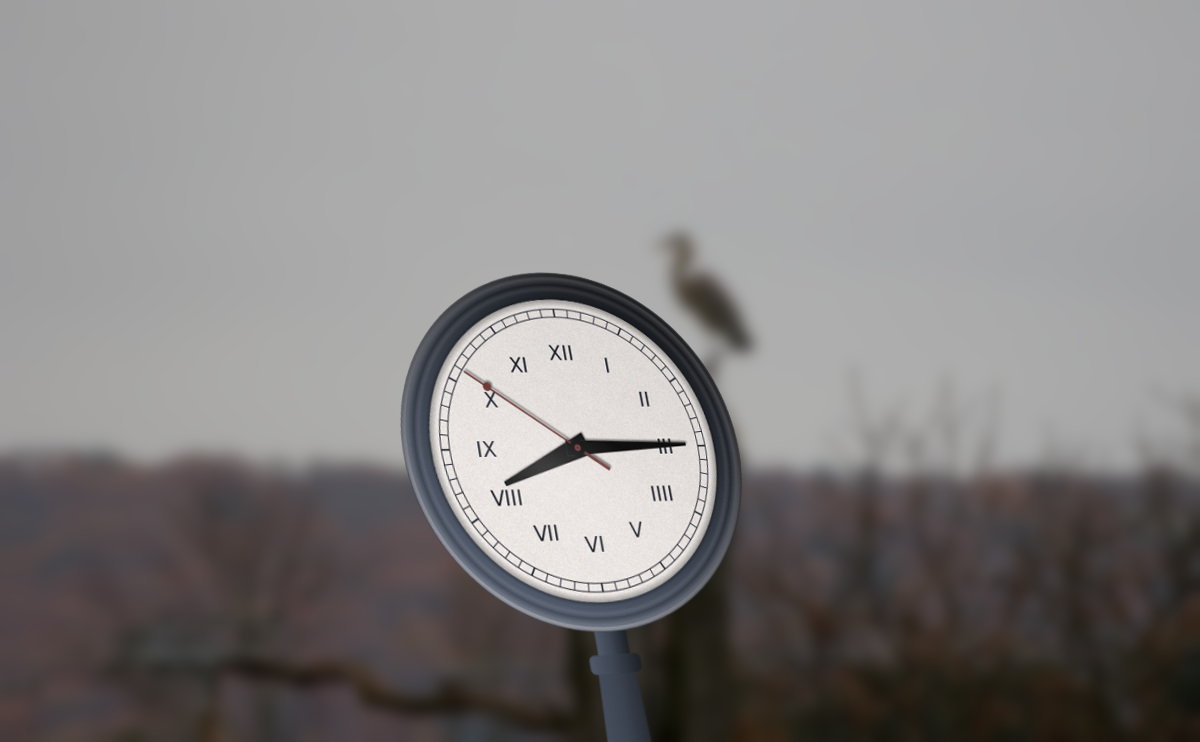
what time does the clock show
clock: 8:14:51
